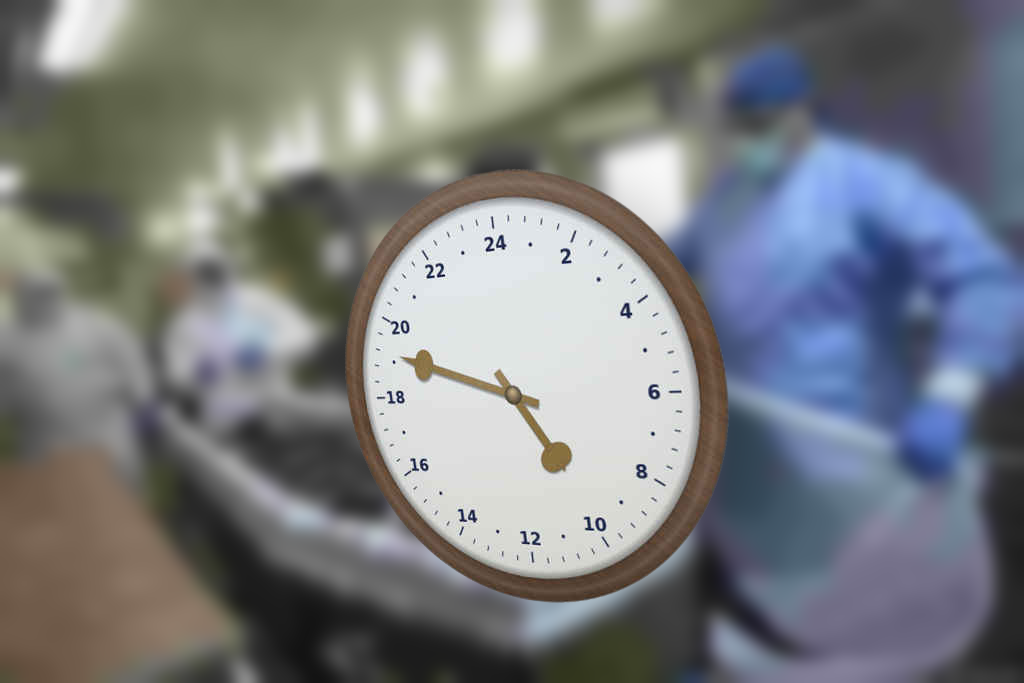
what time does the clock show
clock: 9:48
